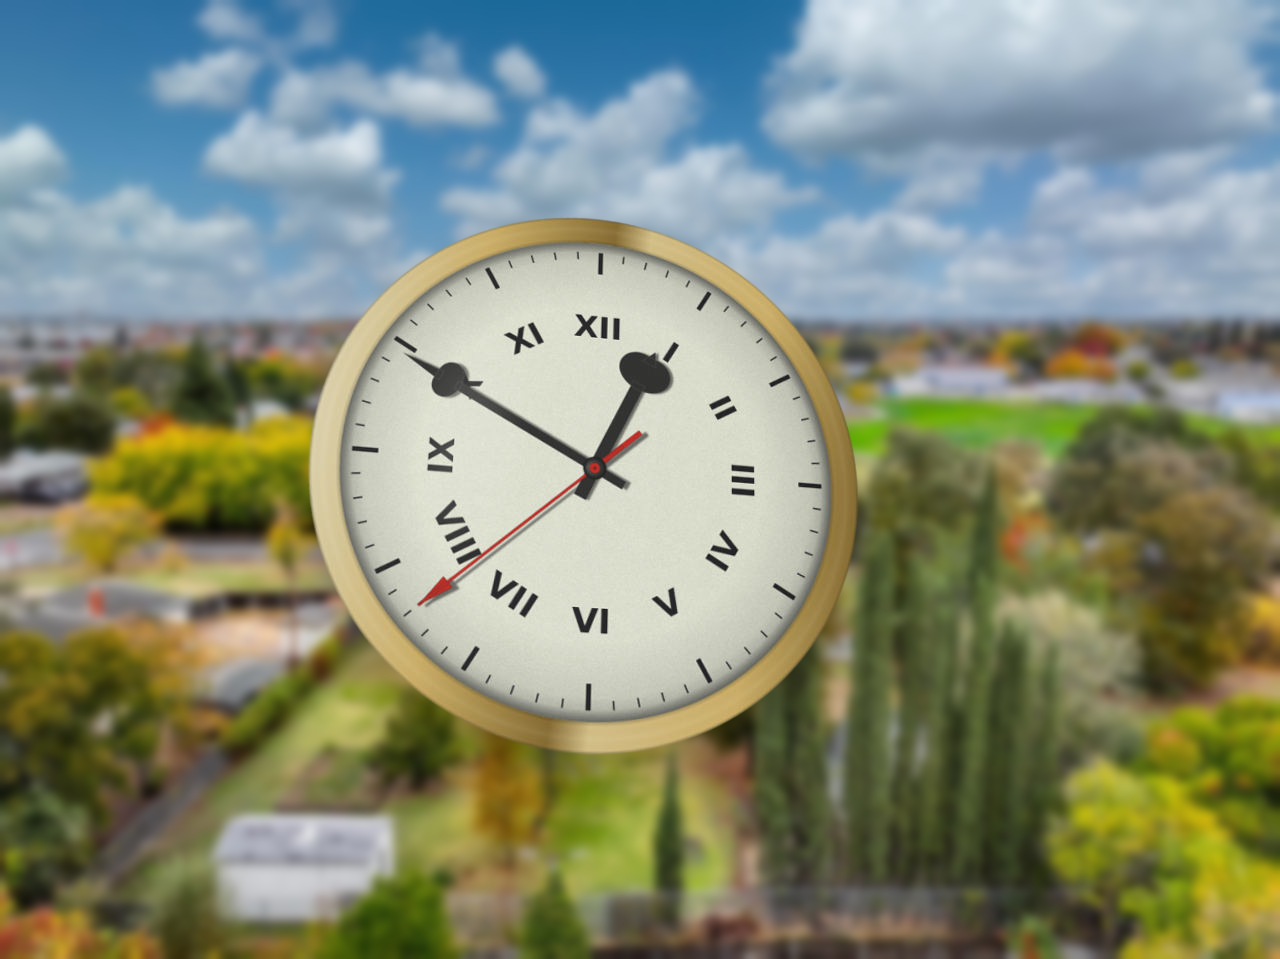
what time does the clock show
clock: 12:49:38
